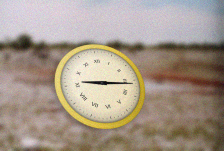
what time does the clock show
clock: 9:16
